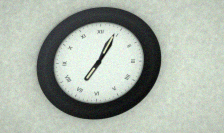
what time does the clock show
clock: 7:04
